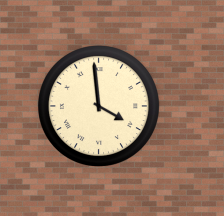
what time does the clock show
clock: 3:59
